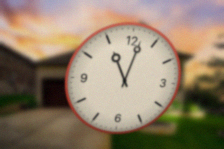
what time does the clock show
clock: 11:02
